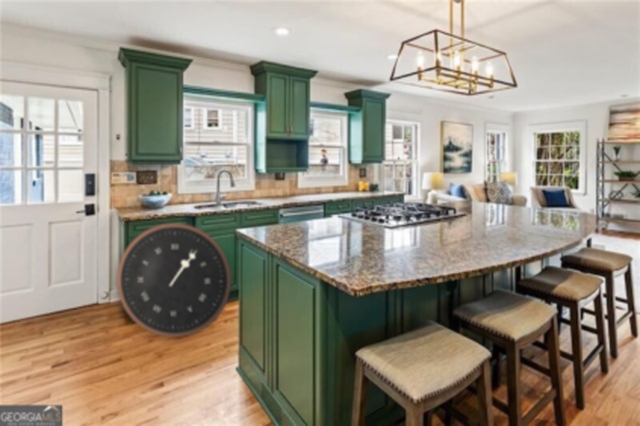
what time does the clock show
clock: 1:06
